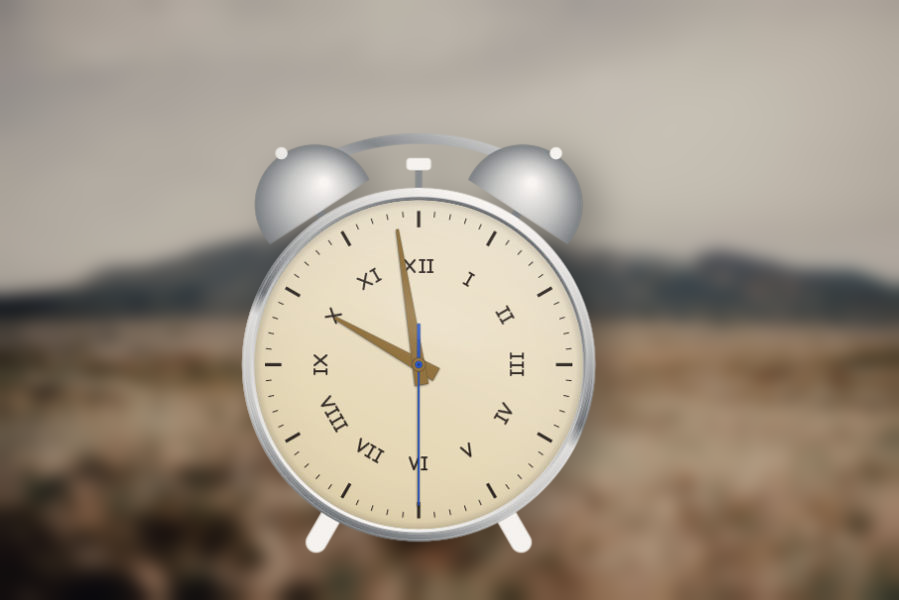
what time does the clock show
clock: 9:58:30
